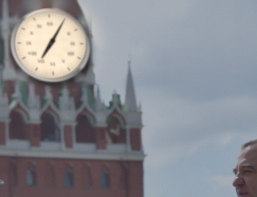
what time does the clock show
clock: 7:05
